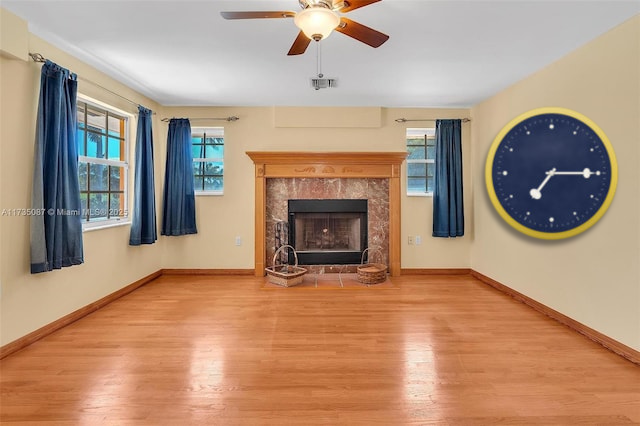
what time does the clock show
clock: 7:15
